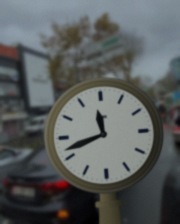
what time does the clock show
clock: 11:42
